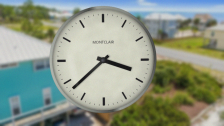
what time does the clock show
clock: 3:38
